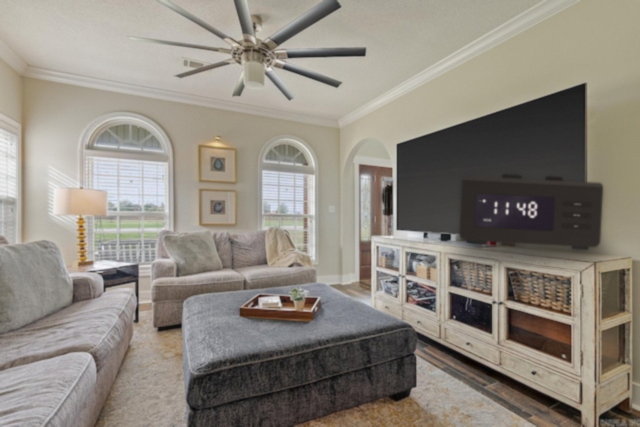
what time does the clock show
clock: 11:48
